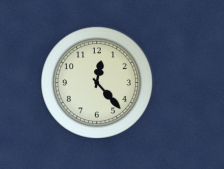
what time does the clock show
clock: 12:23
